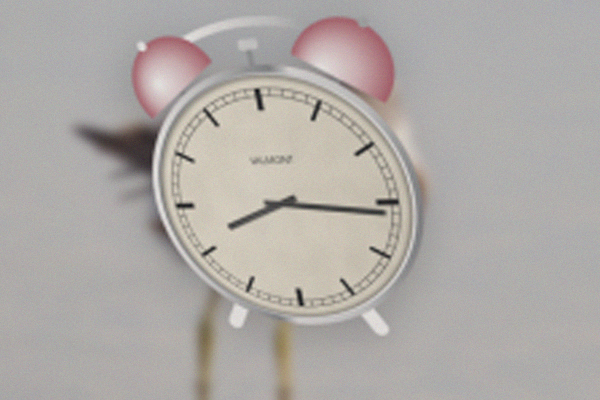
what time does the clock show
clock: 8:16
